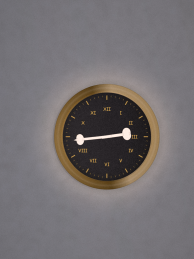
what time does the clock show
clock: 2:44
